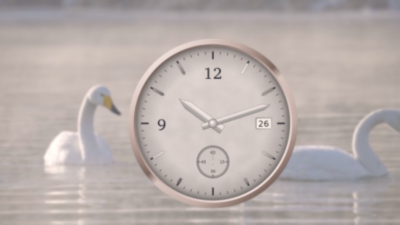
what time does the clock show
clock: 10:12
